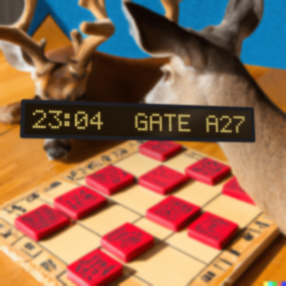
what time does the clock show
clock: 23:04
